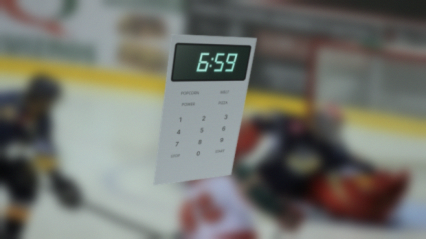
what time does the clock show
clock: 6:59
